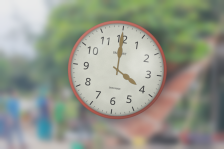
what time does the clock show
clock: 4:00
